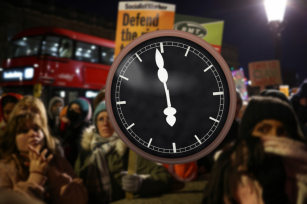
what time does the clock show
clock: 5:59
